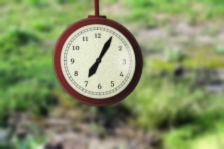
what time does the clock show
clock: 7:05
